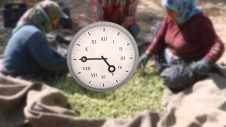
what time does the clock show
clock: 4:45
